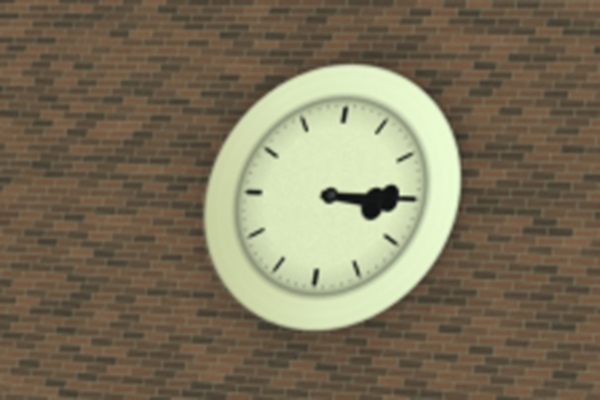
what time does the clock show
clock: 3:15
